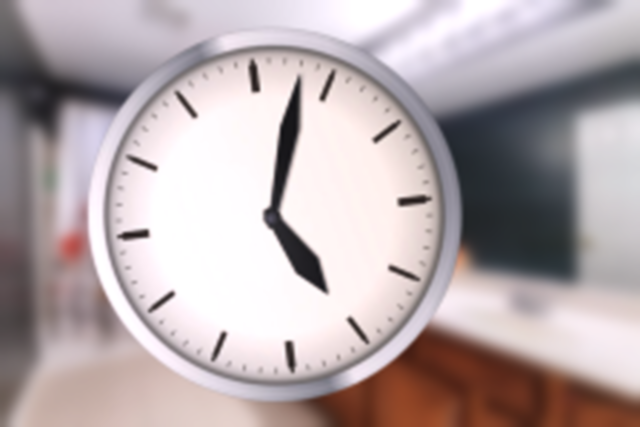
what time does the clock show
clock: 5:03
